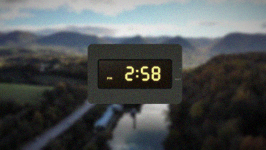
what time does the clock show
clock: 2:58
